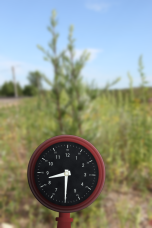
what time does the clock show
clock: 8:30
